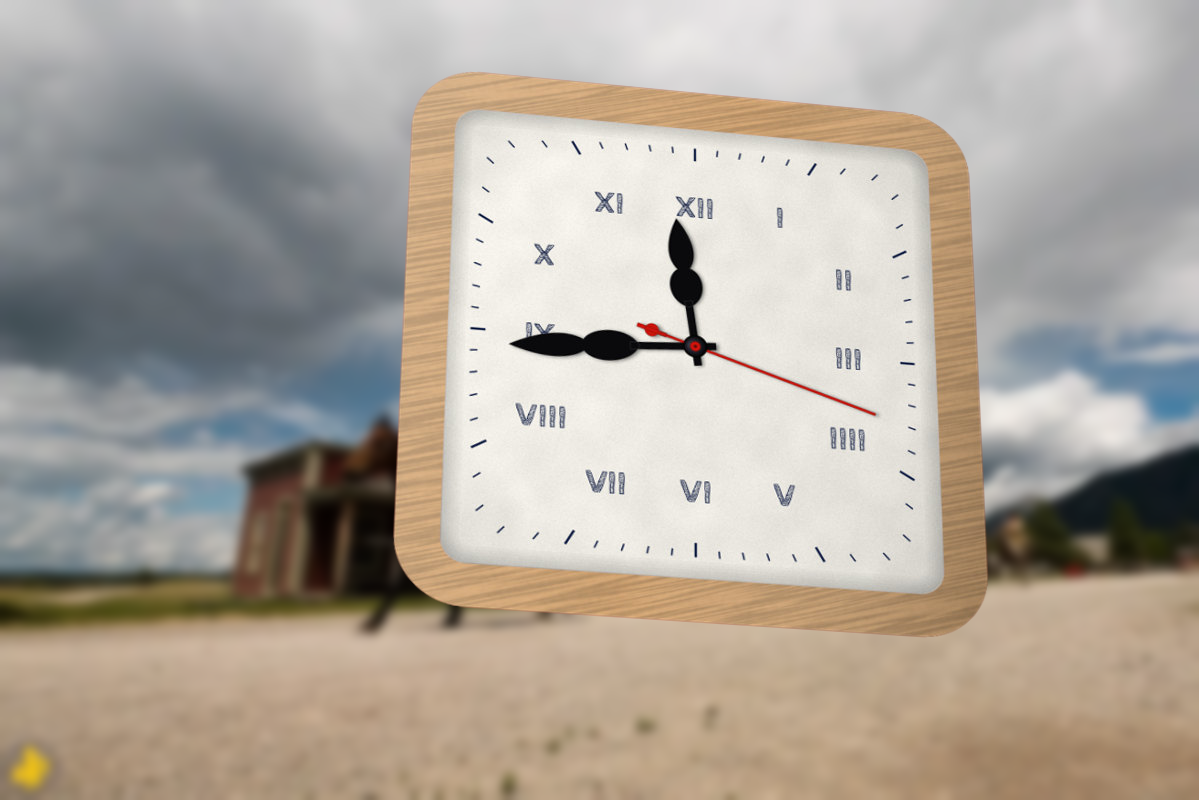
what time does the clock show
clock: 11:44:18
